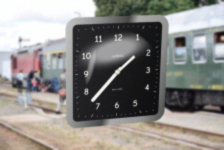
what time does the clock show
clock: 1:37
